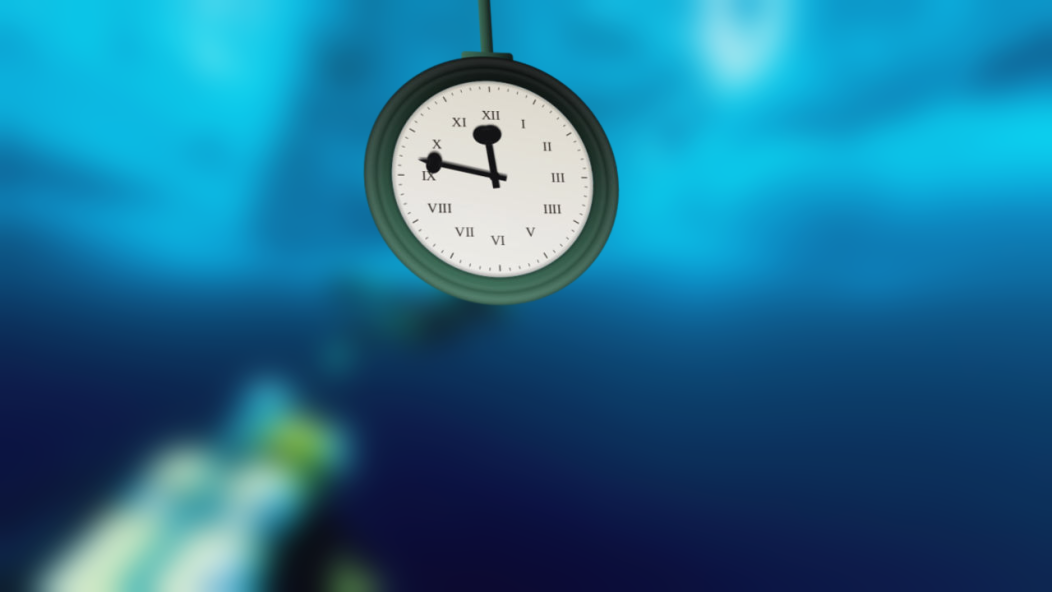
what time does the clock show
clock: 11:47
